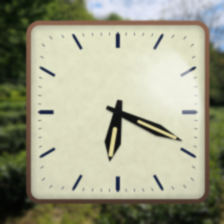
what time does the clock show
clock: 6:19
